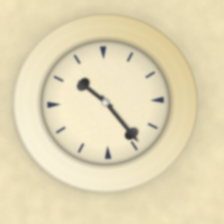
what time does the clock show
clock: 10:24
